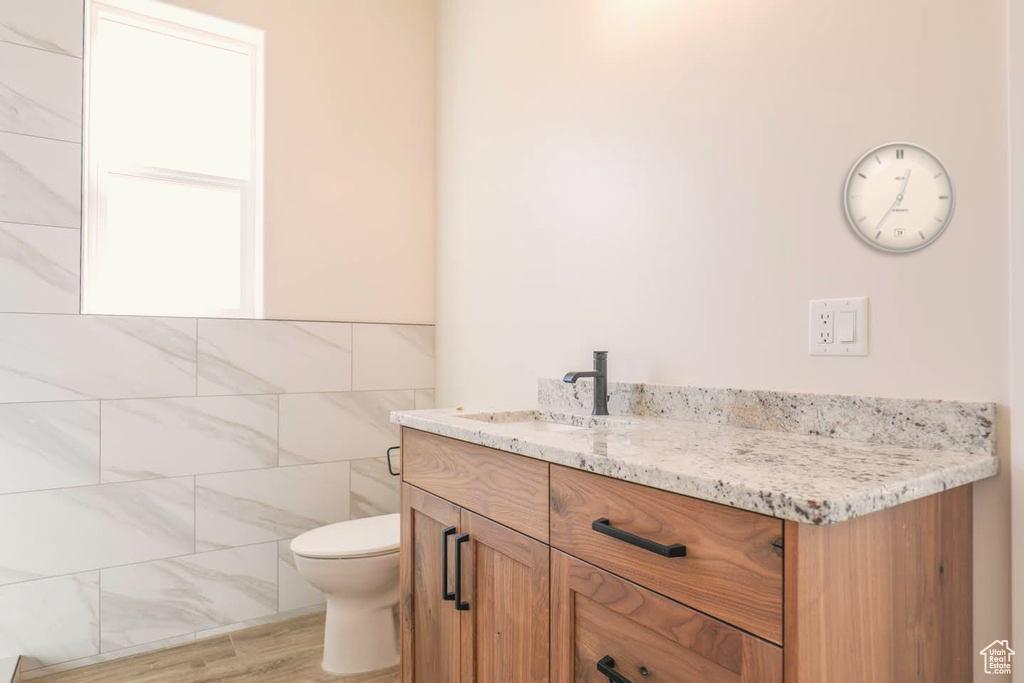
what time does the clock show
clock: 12:36
